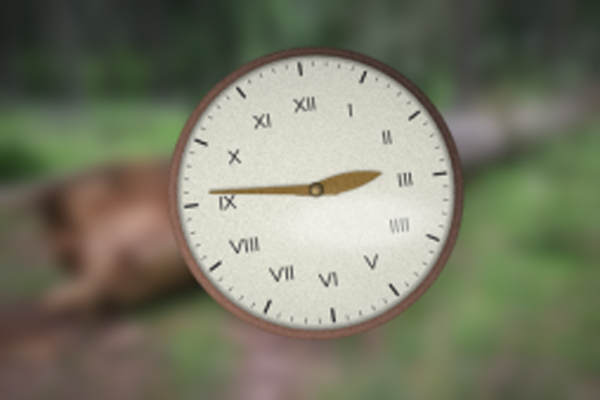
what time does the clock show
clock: 2:46
